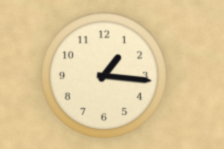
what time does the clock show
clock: 1:16
